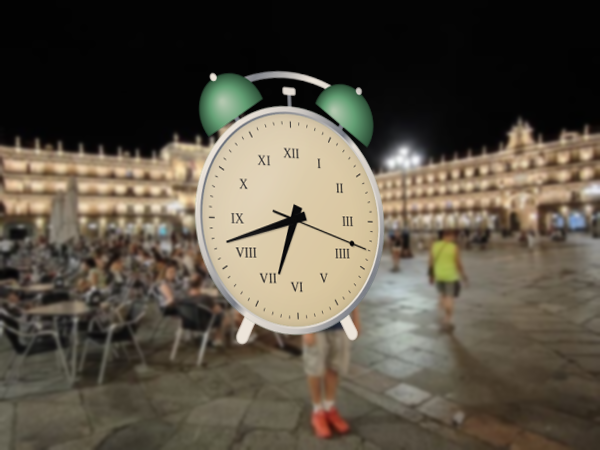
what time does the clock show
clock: 6:42:18
